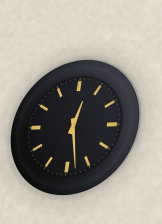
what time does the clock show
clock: 12:28
